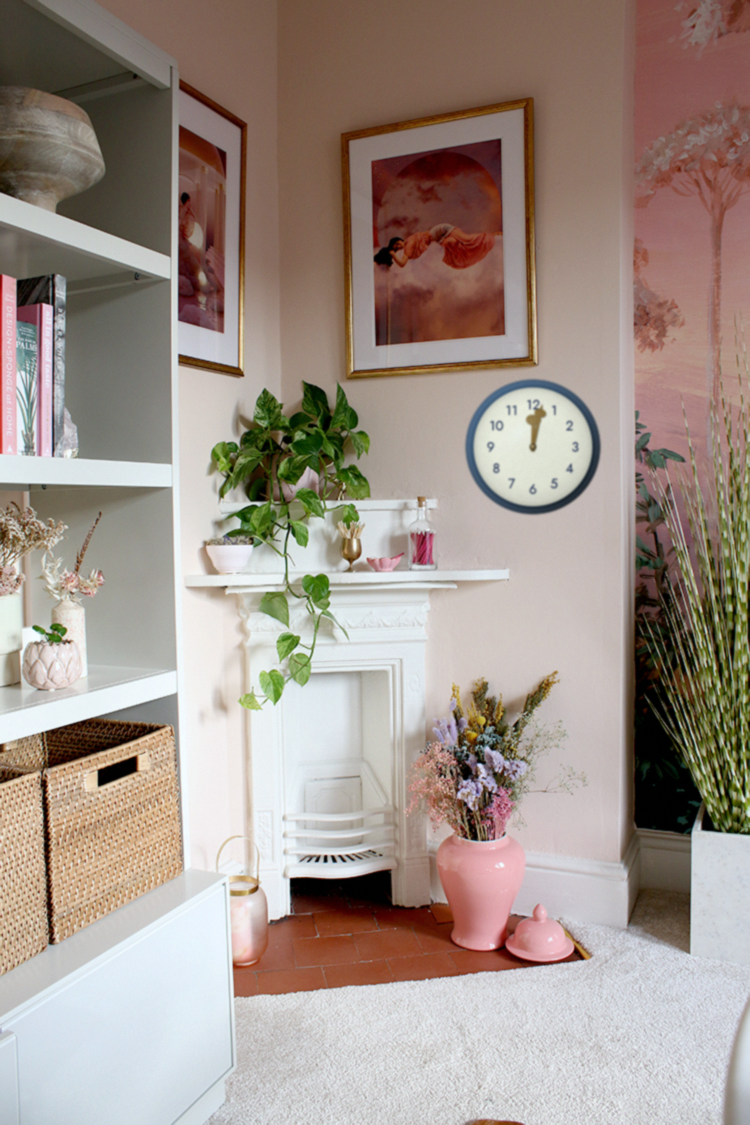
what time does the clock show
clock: 12:02
